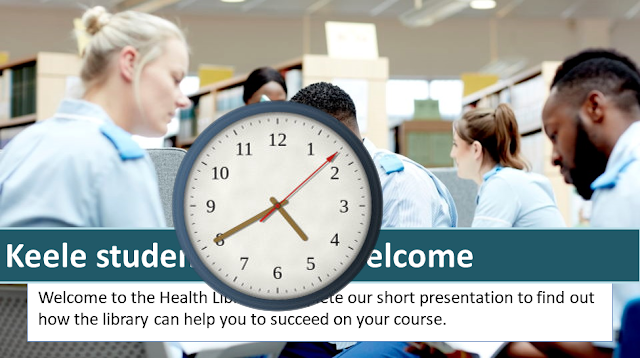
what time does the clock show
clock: 4:40:08
